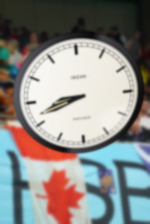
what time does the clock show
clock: 8:42
